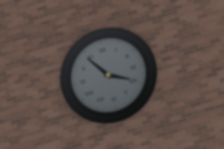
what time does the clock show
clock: 3:54
